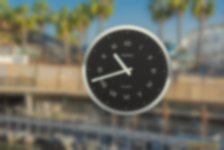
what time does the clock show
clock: 10:42
